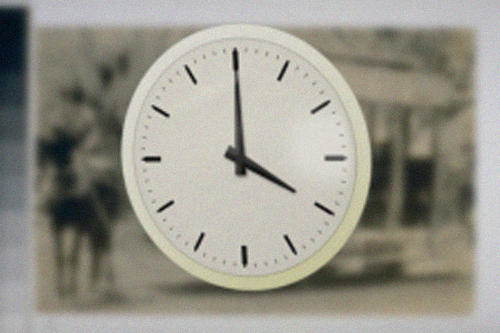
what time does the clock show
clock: 4:00
